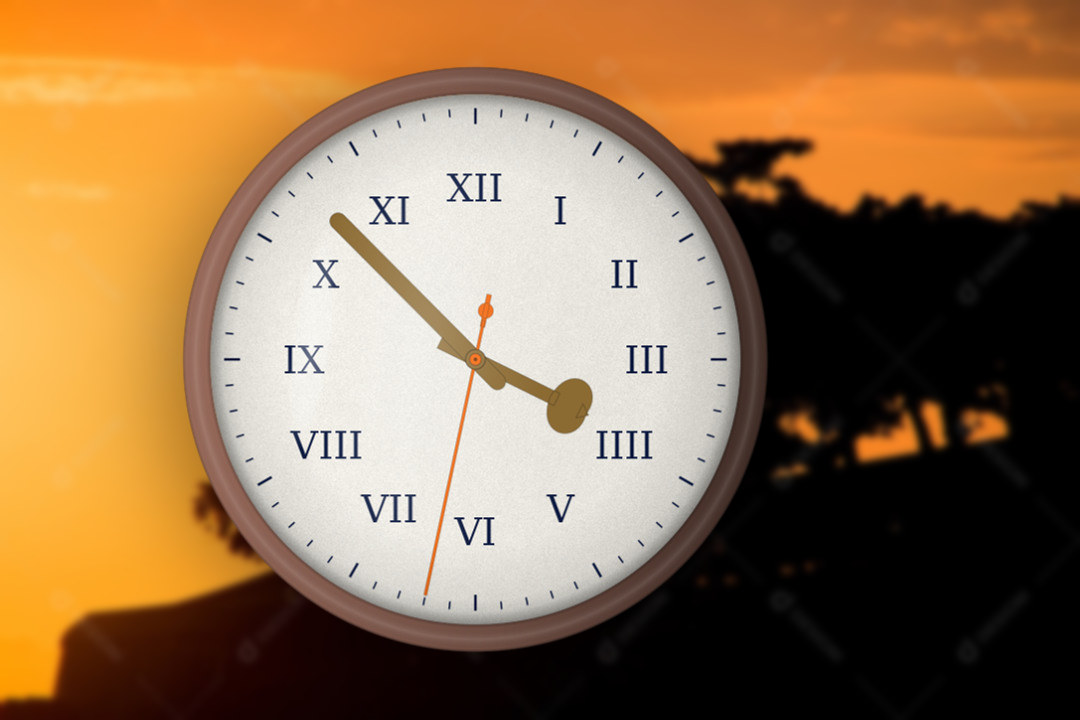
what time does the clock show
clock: 3:52:32
